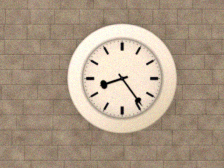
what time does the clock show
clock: 8:24
